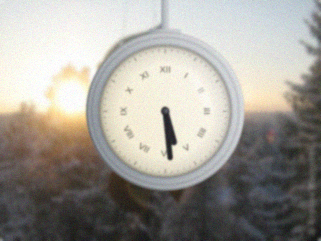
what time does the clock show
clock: 5:29
